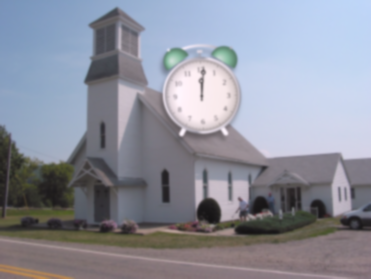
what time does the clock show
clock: 12:01
